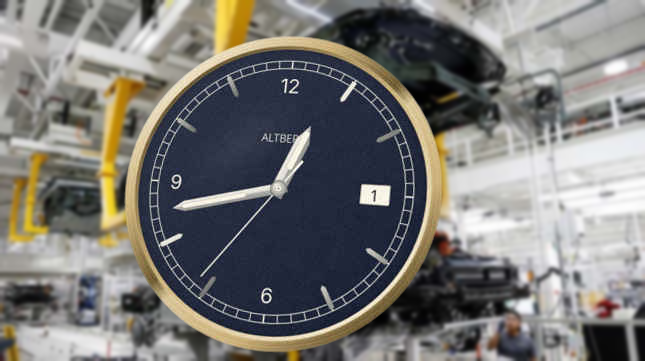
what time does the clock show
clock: 12:42:36
